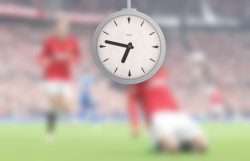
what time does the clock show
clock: 6:47
